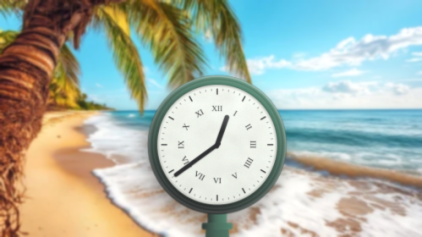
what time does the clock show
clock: 12:39
